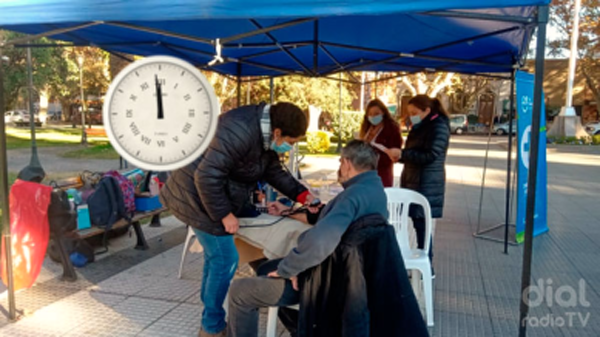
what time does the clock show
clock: 11:59
